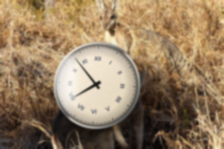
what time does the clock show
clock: 7:53
